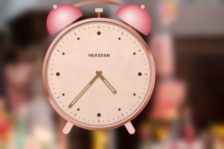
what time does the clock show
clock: 4:37
